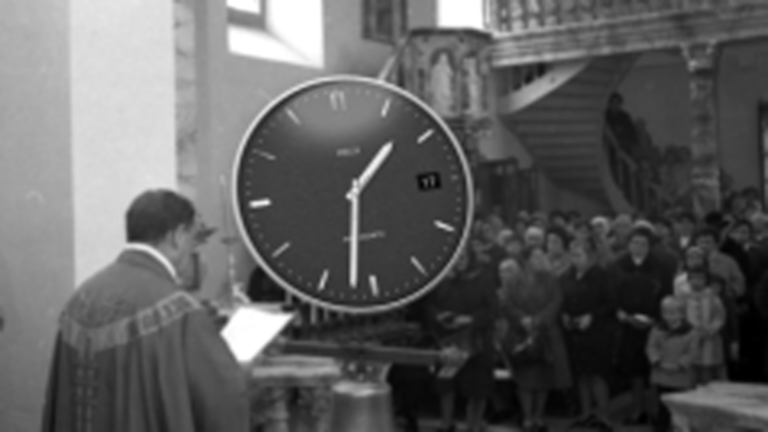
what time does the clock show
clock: 1:32
